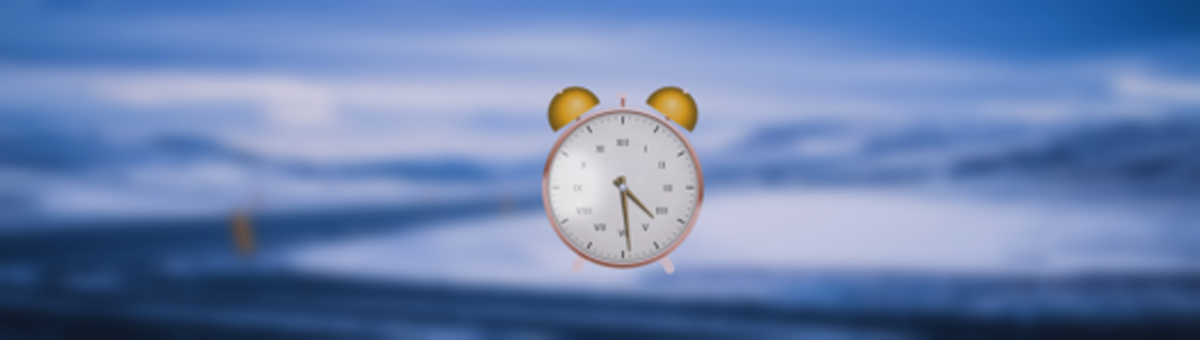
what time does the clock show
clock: 4:29
